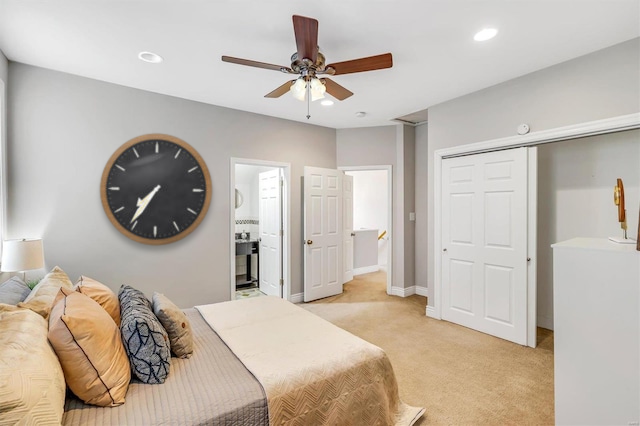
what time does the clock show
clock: 7:36
